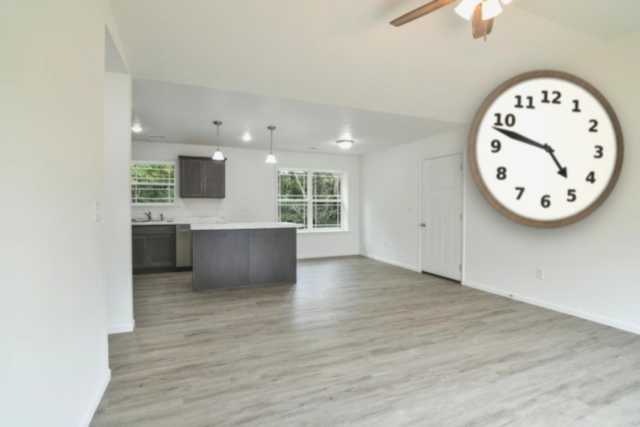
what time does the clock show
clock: 4:48
